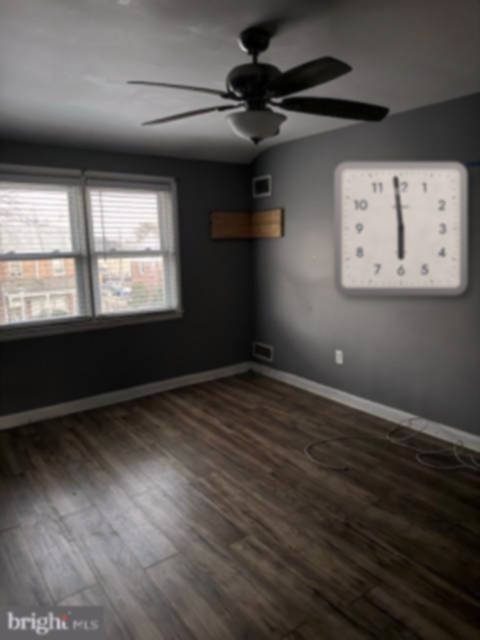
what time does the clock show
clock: 5:59
